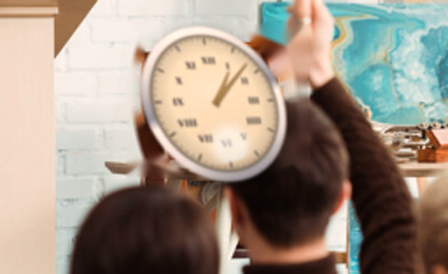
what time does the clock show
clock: 1:08
